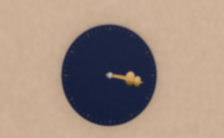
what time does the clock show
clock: 3:17
